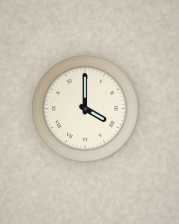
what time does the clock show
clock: 4:00
